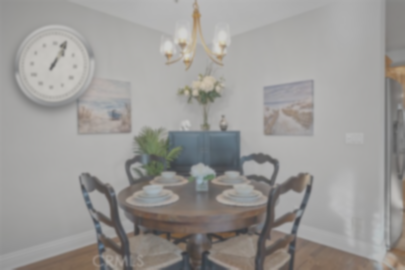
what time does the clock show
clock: 1:04
